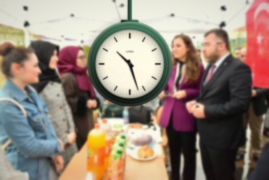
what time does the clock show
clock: 10:27
